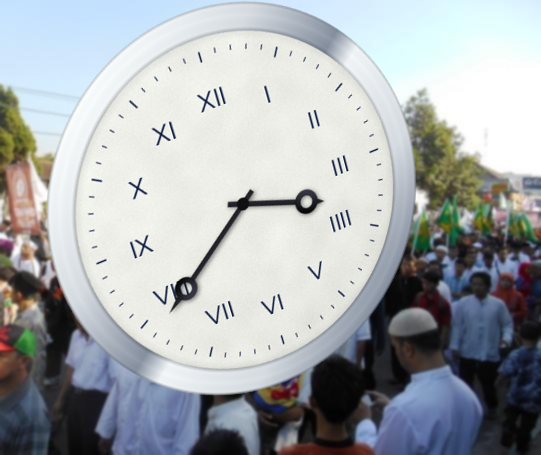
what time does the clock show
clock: 3:39
